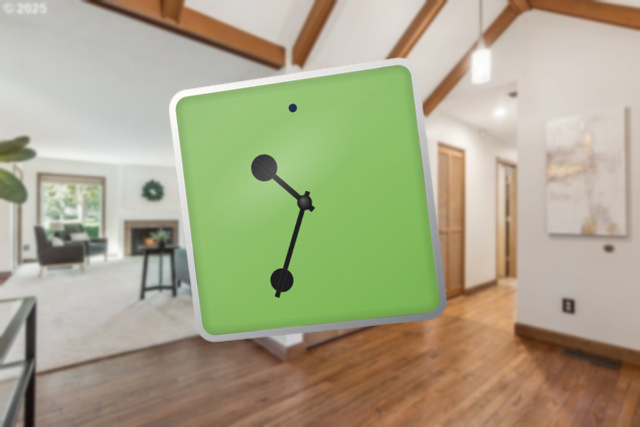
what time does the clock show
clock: 10:34
